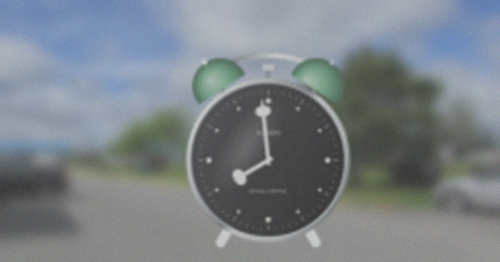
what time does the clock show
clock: 7:59
